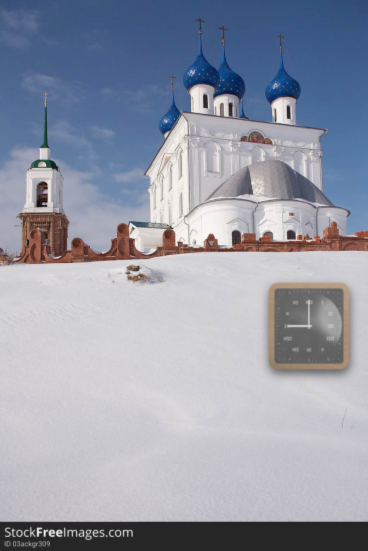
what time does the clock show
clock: 9:00
